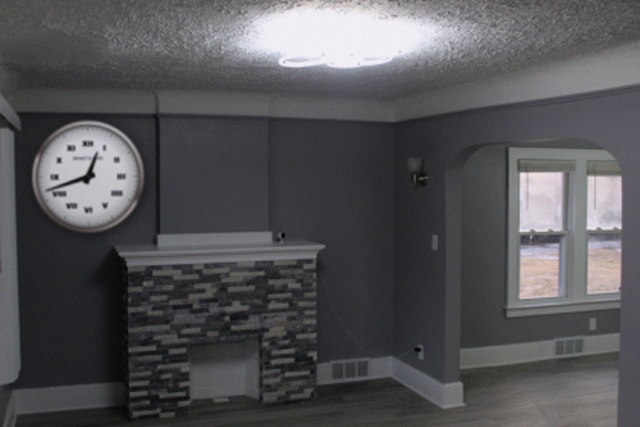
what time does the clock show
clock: 12:42
